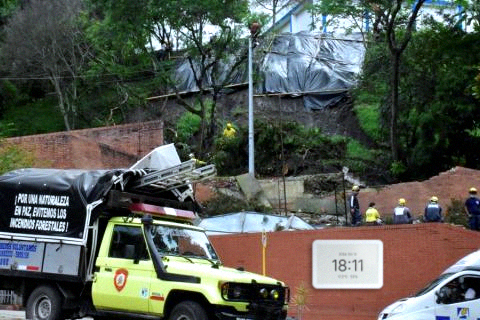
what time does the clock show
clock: 18:11
